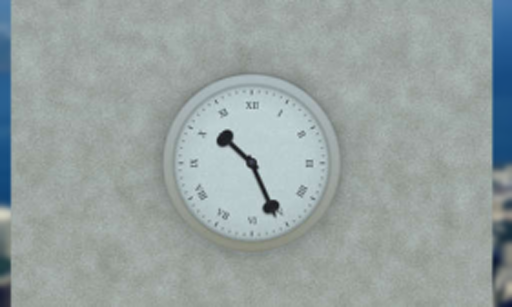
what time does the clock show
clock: 10:26
